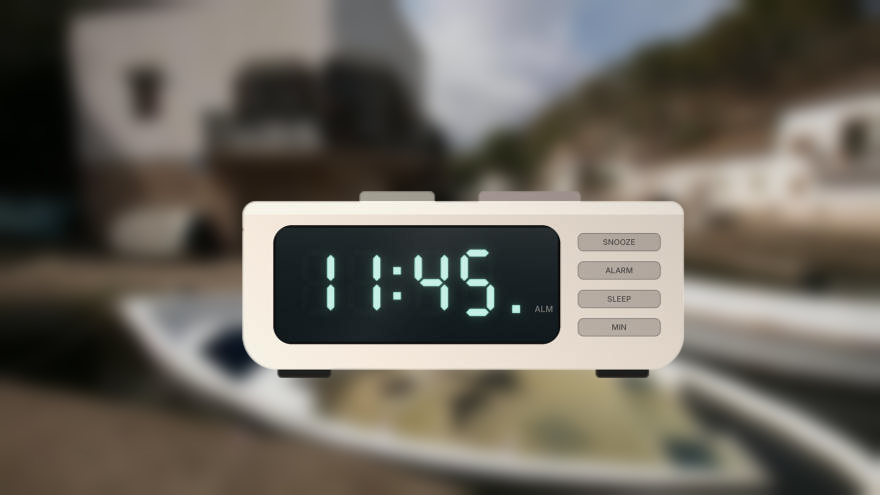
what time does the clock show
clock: 11:45
